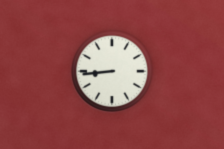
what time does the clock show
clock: 8:44
